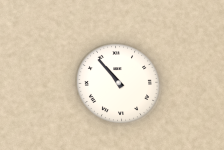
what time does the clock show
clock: 10:54
